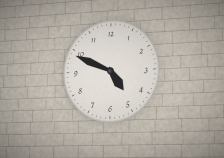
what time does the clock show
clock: 4:49
